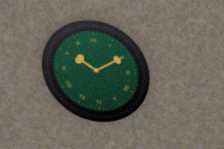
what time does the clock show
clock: 10:10
